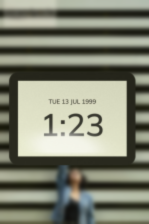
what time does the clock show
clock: 1:23
